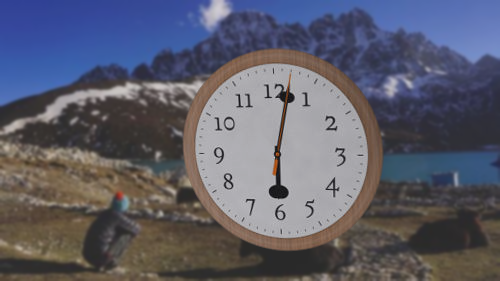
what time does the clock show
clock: 6:02:02
